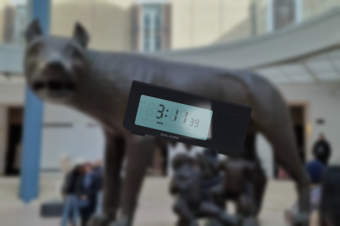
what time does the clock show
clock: 3:11:39
